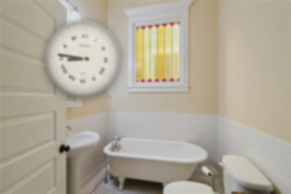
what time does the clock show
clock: 8:46
